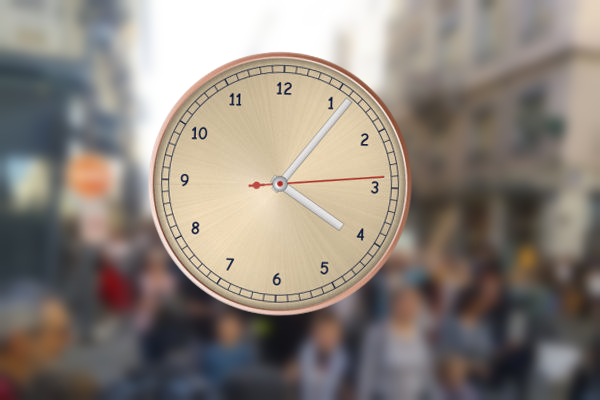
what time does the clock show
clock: 4:06:14
